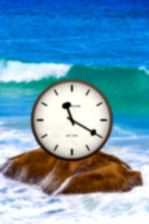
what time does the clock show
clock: 11:20
